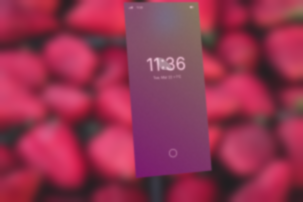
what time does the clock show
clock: 11:36
